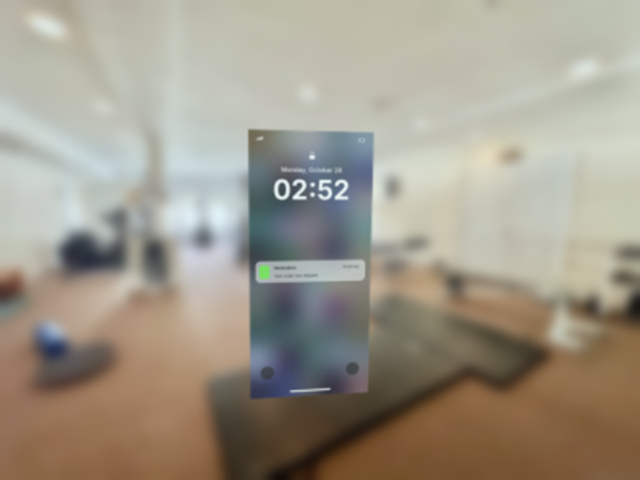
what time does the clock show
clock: 2:52
